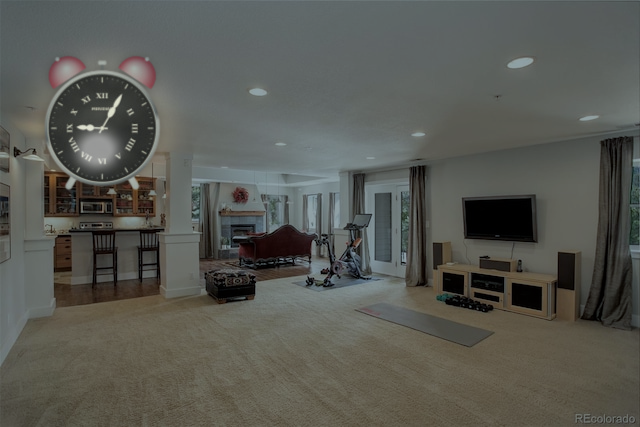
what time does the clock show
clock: 9:05
